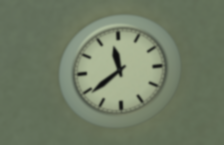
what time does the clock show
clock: 11:39
